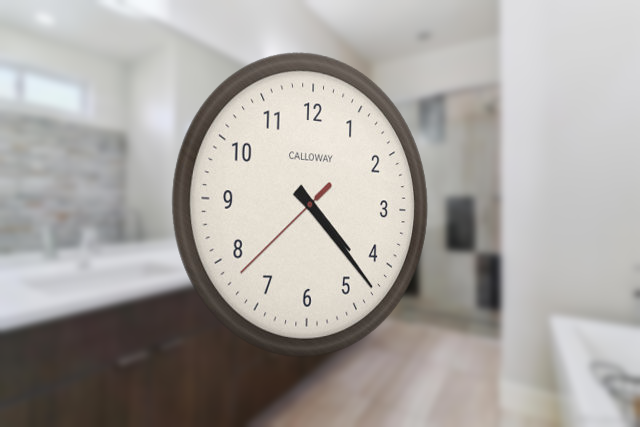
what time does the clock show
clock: 4:22:38
